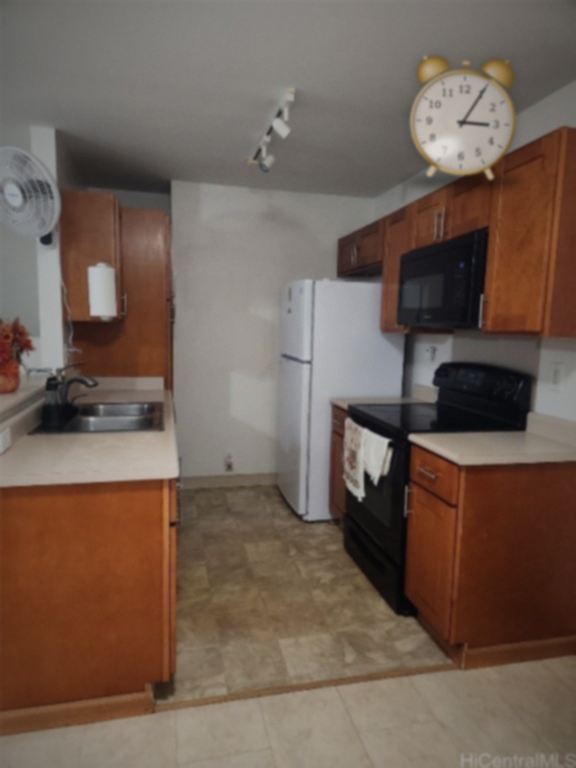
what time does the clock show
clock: 3:05
